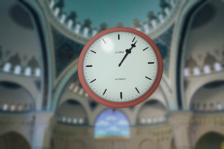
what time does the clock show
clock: 1:06
